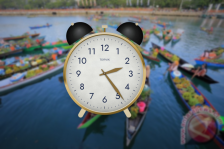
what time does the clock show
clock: 2:24
